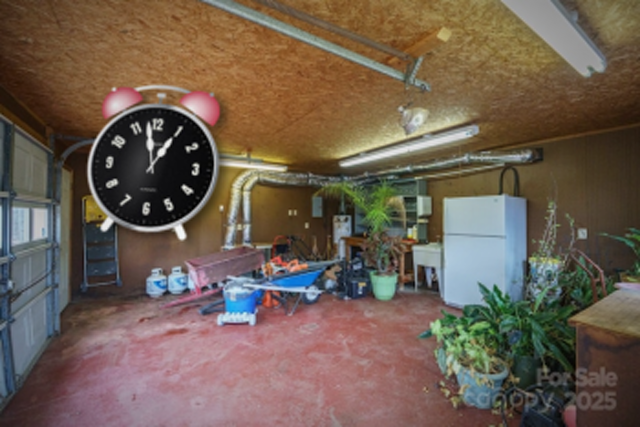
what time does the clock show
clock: 12:58
